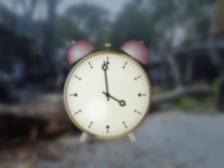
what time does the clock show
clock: 3:59
